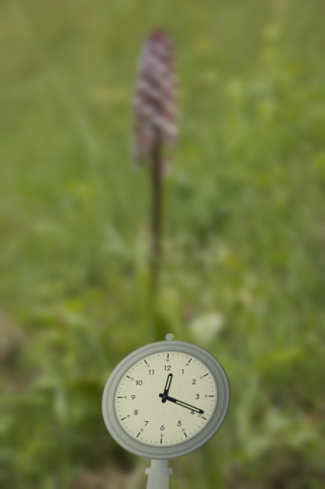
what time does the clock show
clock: 12:19
